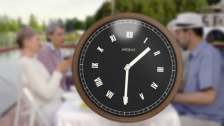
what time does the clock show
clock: 1:30
